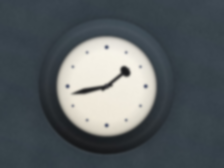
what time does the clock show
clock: 1:43
